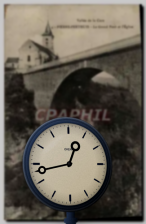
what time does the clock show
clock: 12:43
